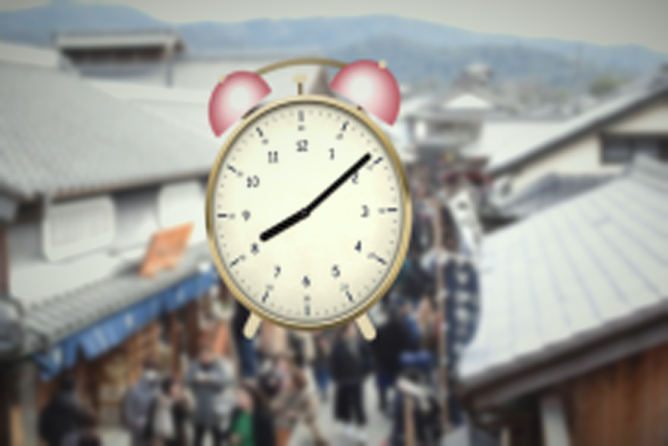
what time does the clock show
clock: 8:09
